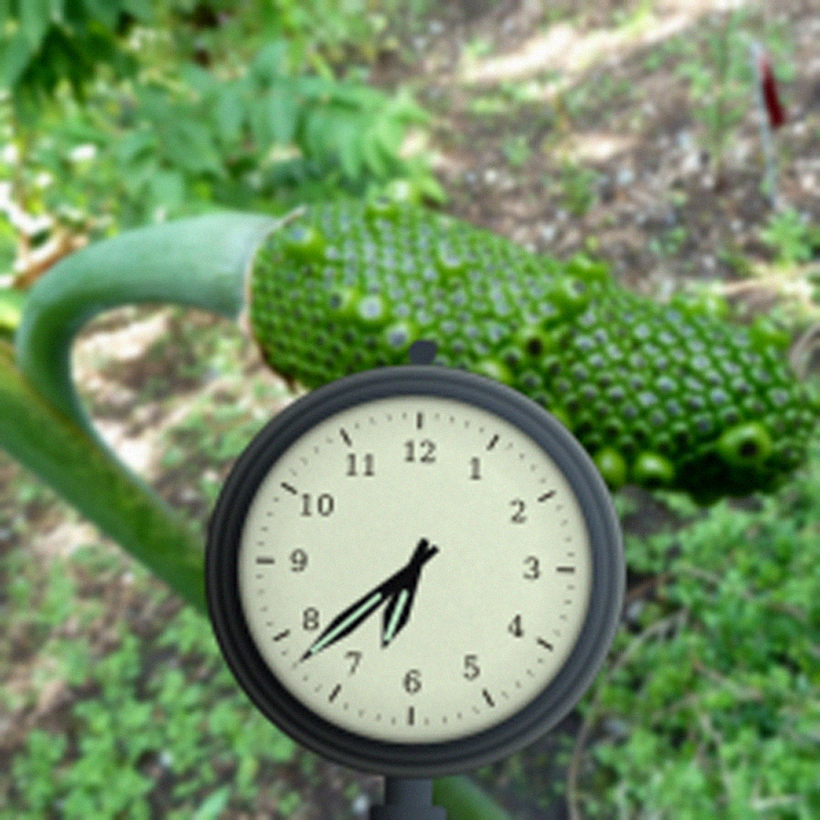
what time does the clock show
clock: 6:38
